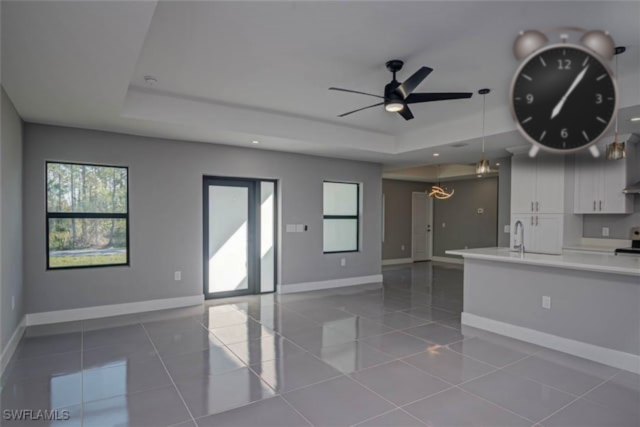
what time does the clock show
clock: 7:06
